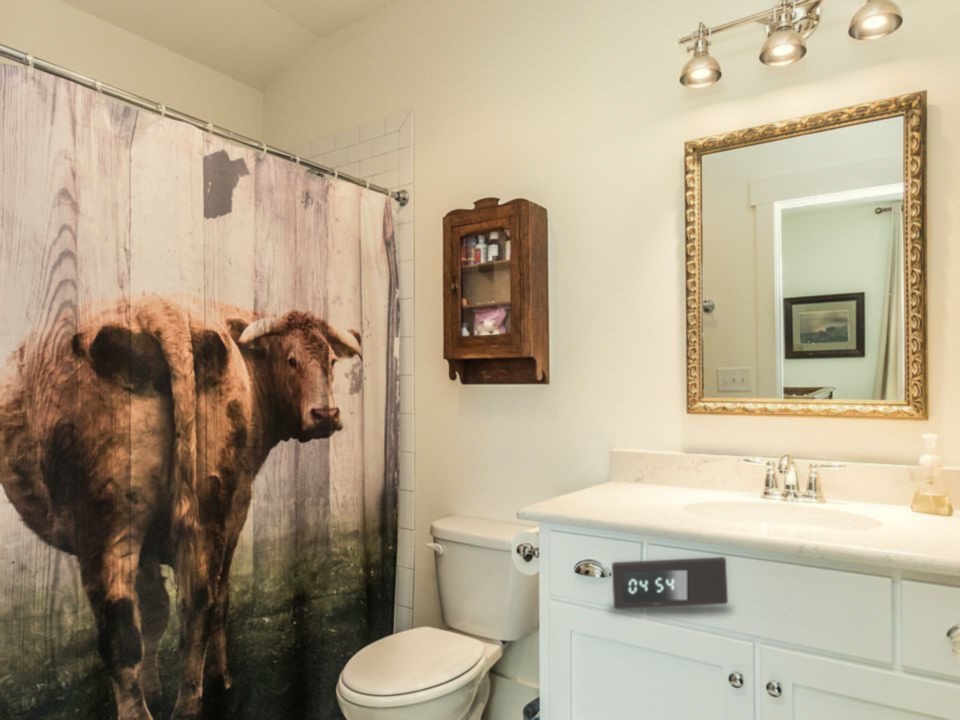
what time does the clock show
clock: 4:54
